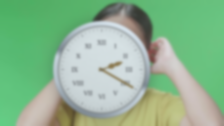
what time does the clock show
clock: 2:20
